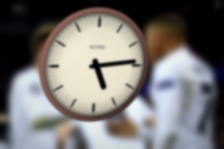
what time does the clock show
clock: 5:14
